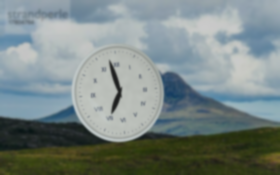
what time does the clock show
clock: 6:58
